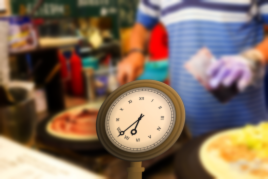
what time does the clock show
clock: 6:38
